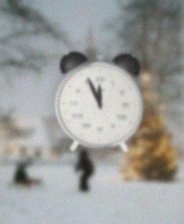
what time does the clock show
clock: 11:56
